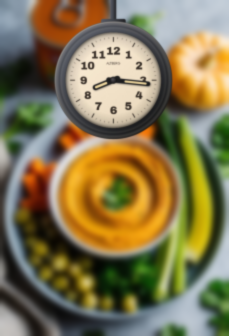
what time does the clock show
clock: 8:16
